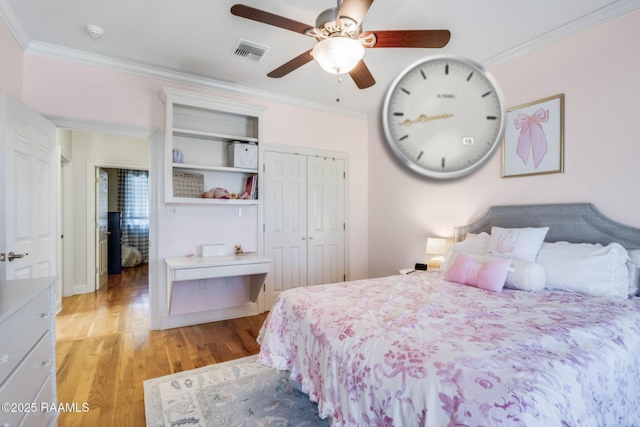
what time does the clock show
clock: 8:43
